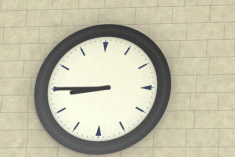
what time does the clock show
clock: 8:45
